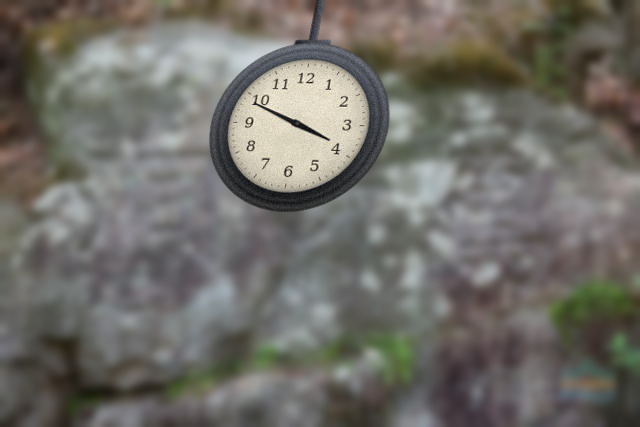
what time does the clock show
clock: 3:49
